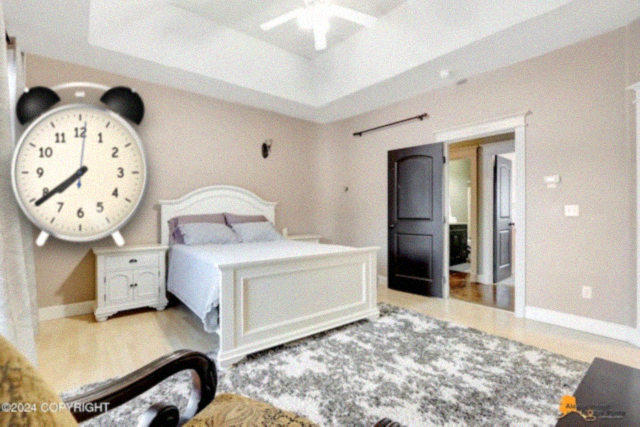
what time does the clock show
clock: 7:39:01
